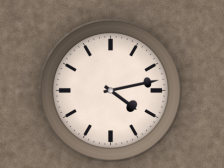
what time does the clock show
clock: 4:13
